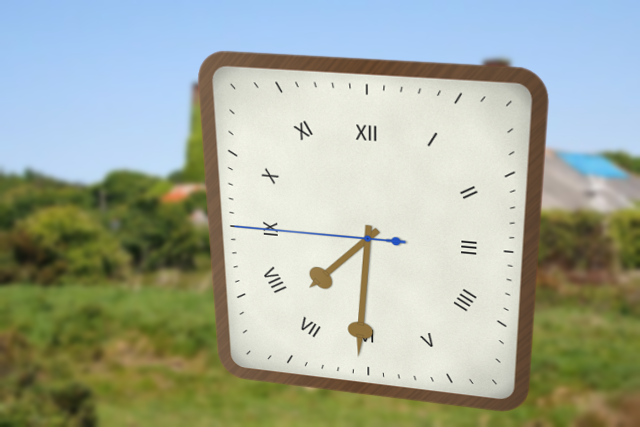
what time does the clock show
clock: 7:30:45
